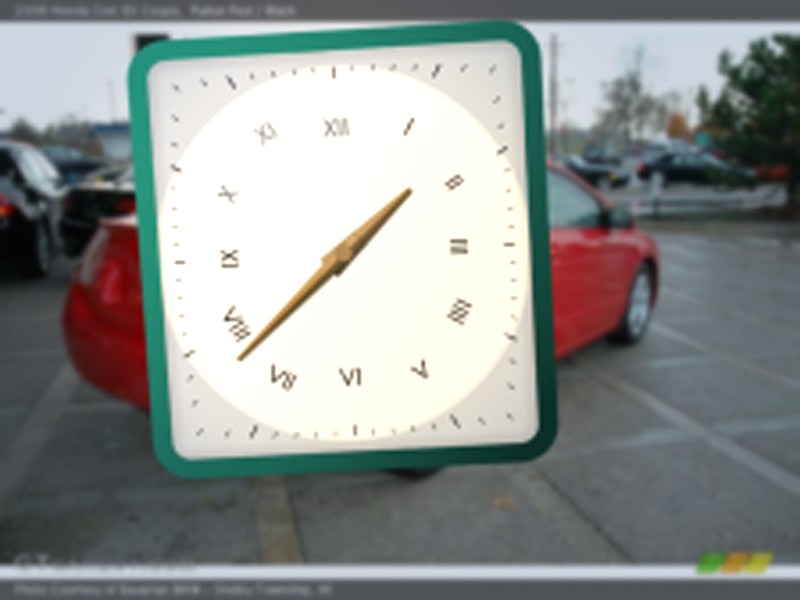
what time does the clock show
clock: 1:38
